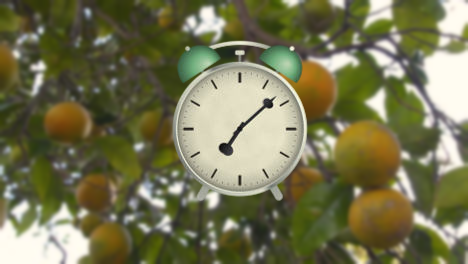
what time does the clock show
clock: 7:08
